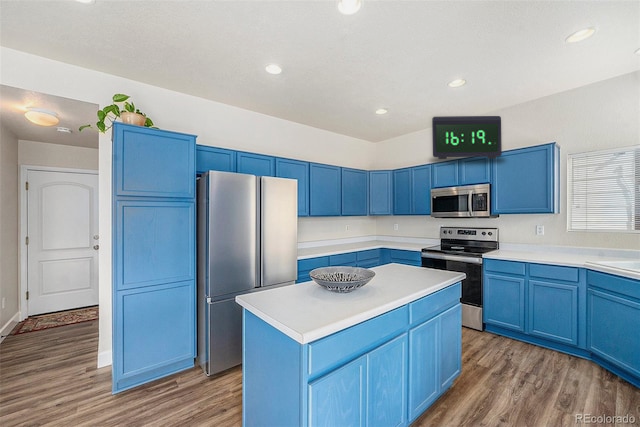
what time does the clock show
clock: 16:19
